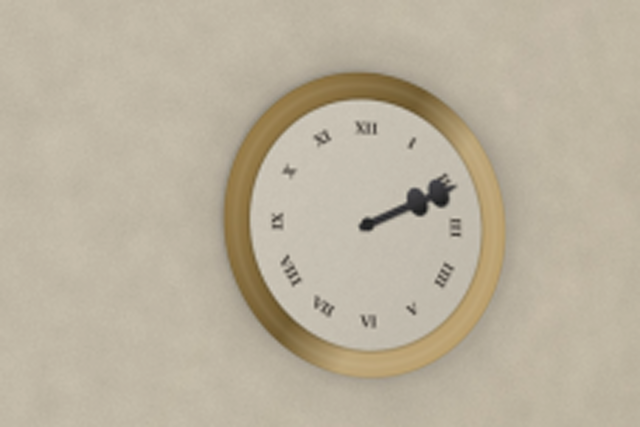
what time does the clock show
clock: 2:11
